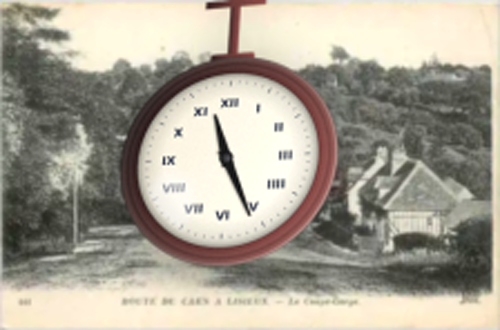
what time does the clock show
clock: 11:26
